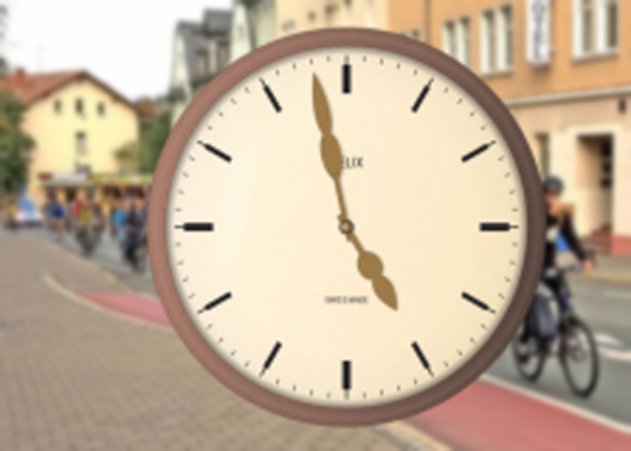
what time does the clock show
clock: 4:58
